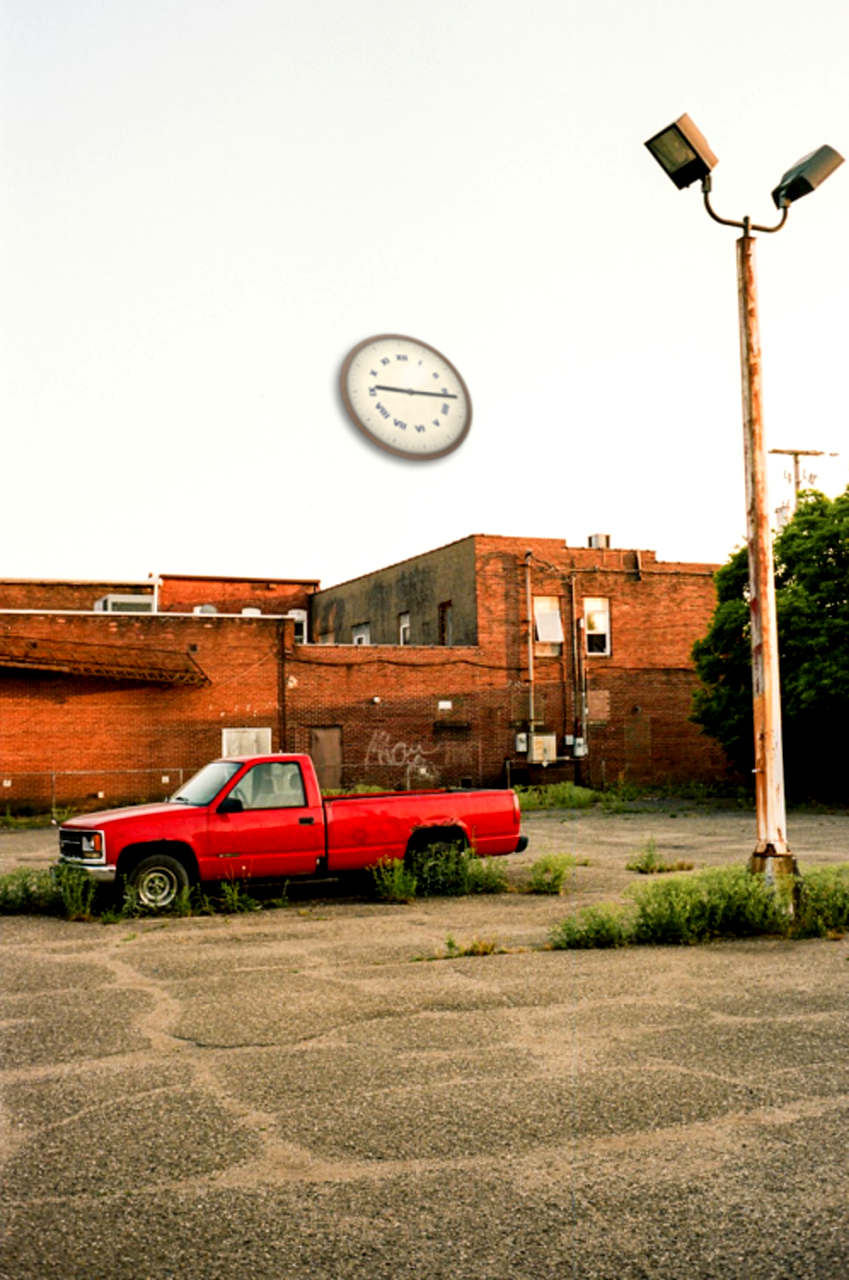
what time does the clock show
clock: 9:16
